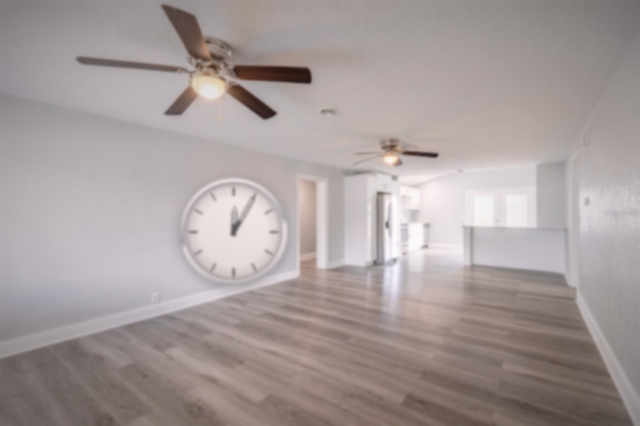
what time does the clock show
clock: 12:05
